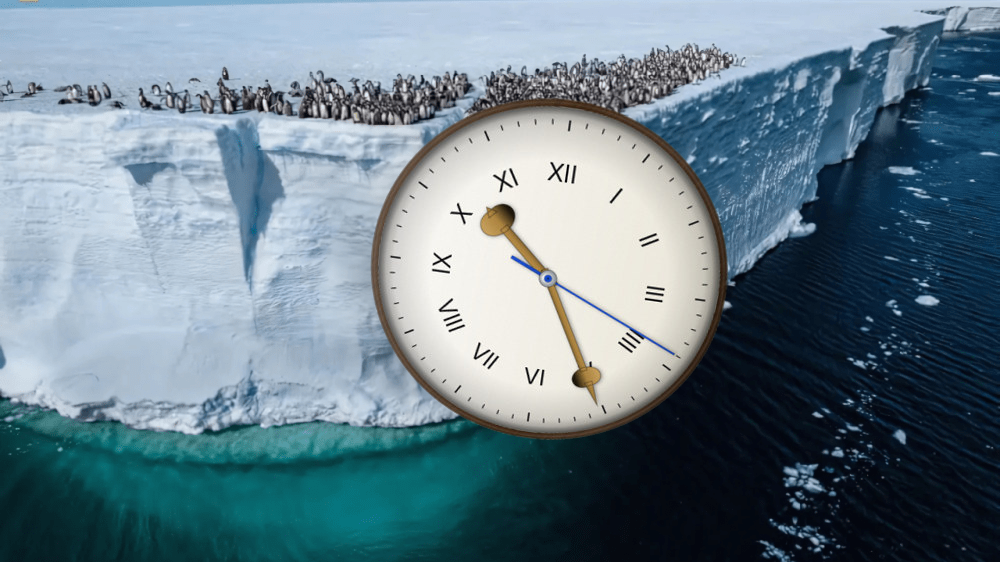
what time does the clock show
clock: 10:25:19
